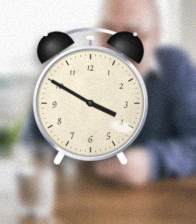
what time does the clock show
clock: 3:50
